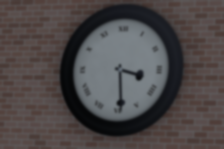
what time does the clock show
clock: 3:29
